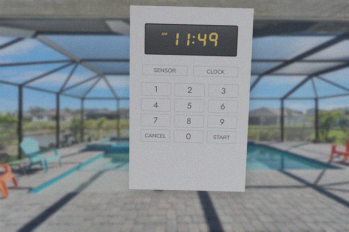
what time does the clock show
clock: 11:49
